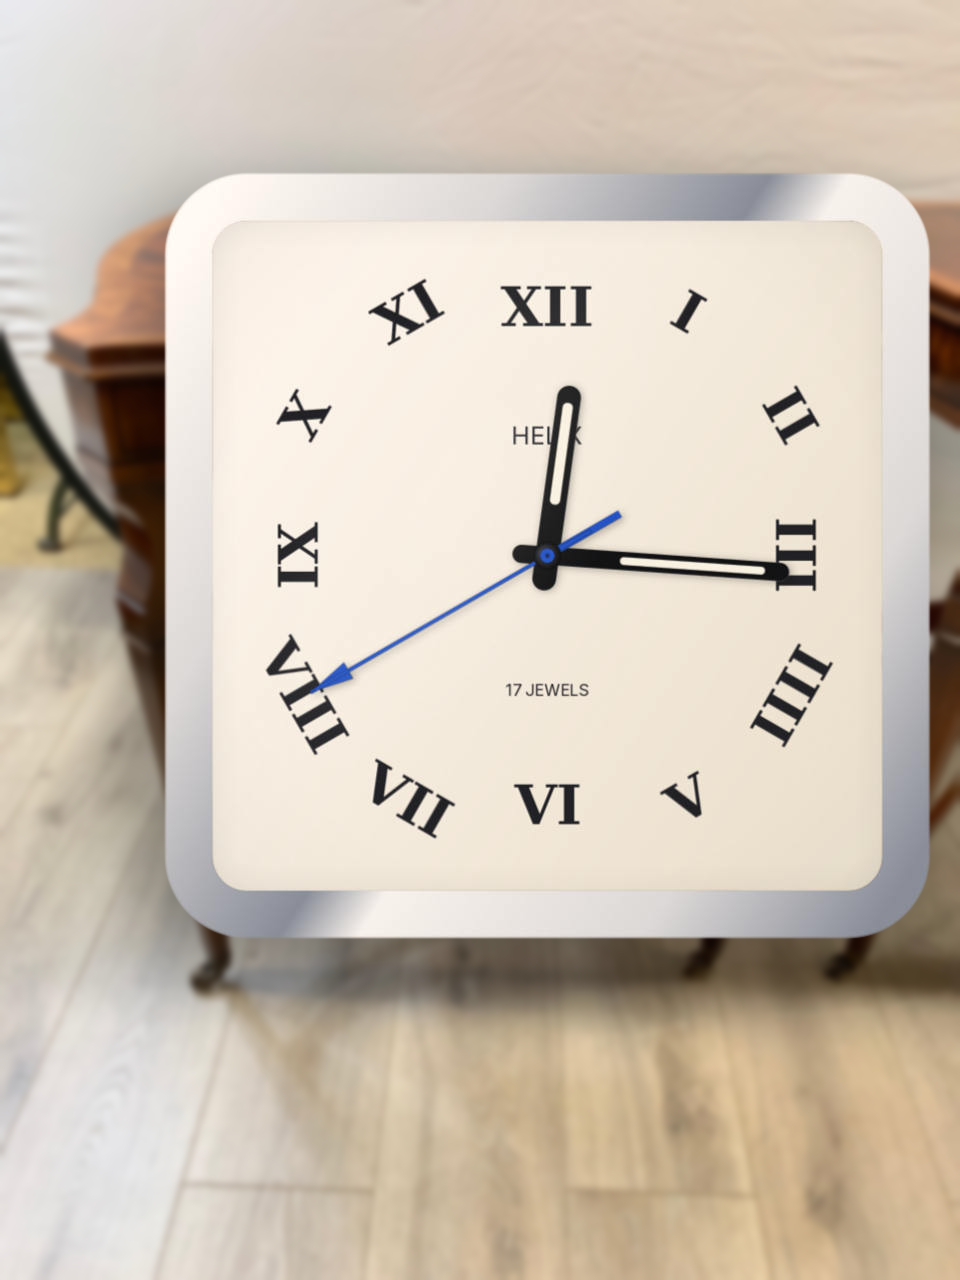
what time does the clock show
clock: 12:15:40
